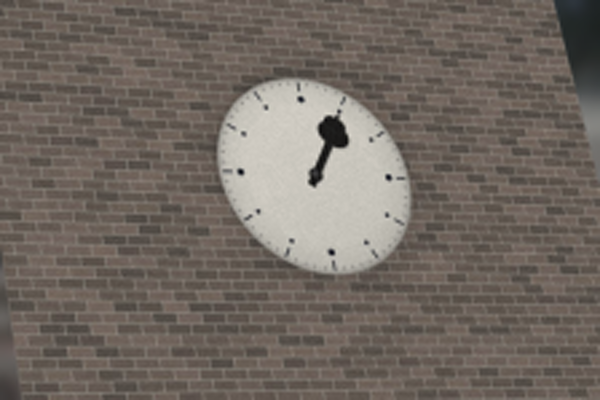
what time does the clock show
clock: 1:05
